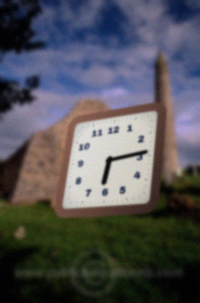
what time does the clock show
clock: 6:14
